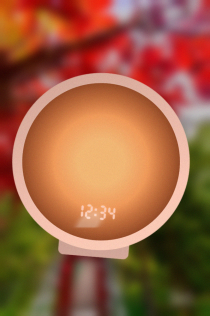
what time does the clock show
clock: 12:34
